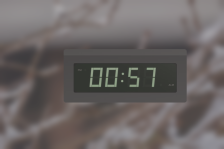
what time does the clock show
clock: 0:57
